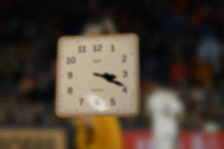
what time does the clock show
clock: 3:19
